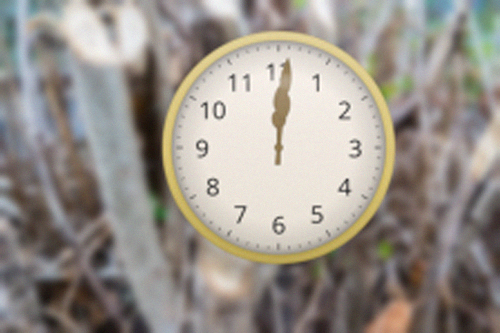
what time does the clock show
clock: 12:01
